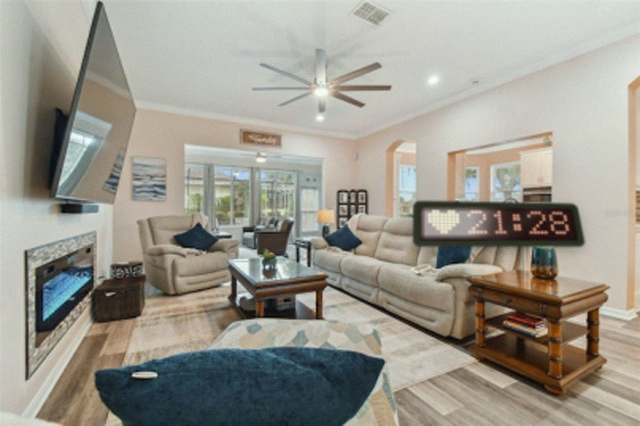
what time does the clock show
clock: 21:28
